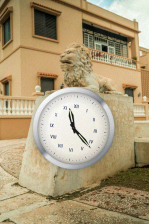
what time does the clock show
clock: 11:22
